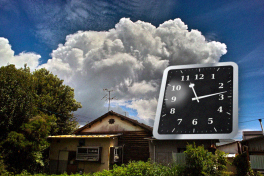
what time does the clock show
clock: 11:13
